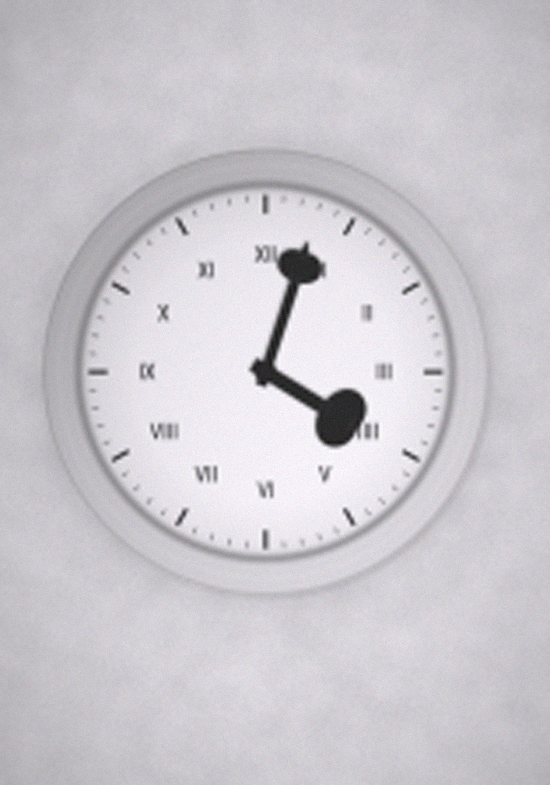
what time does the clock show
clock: 4:03
